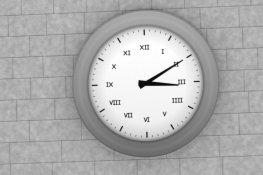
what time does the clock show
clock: 3:10
